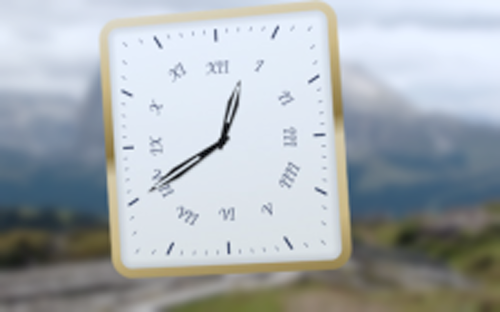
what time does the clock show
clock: 12:40
